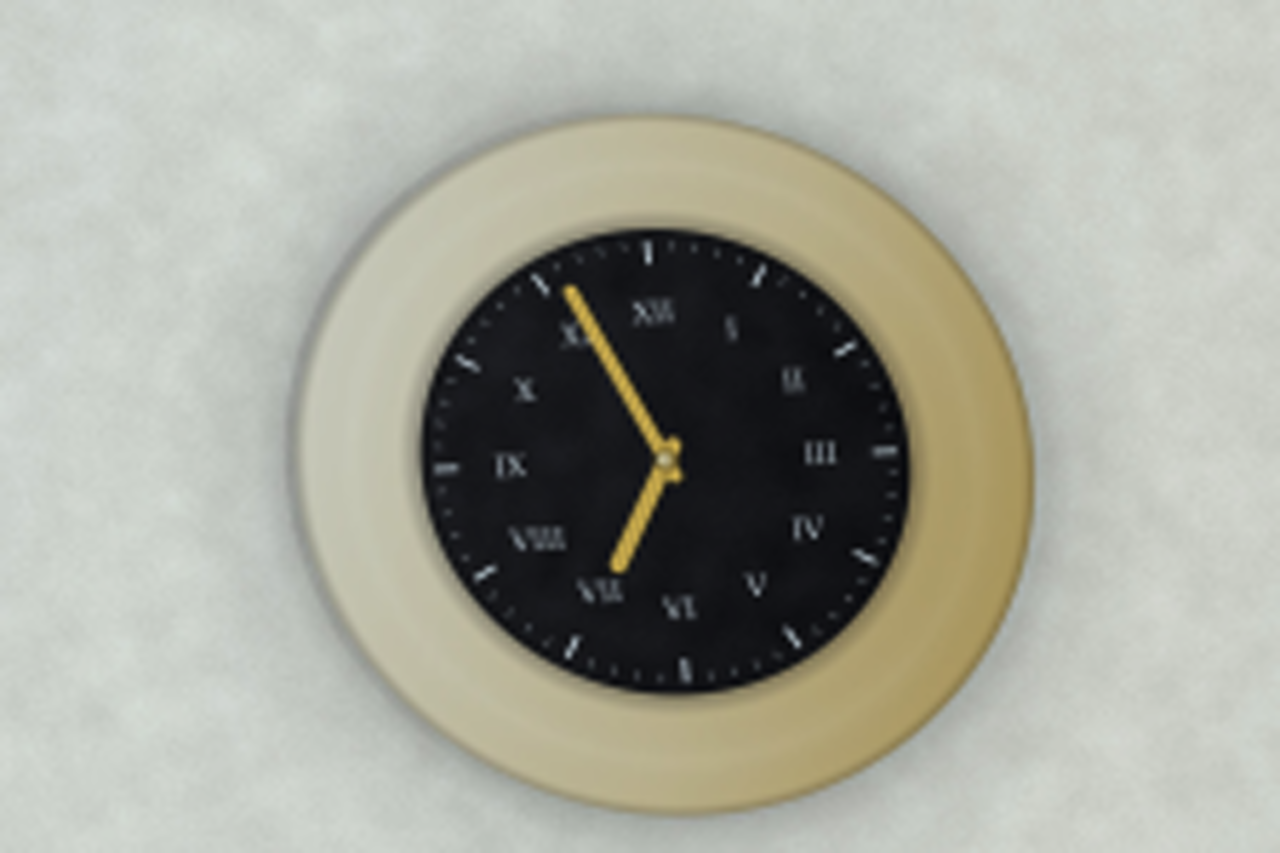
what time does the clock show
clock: 6:56
